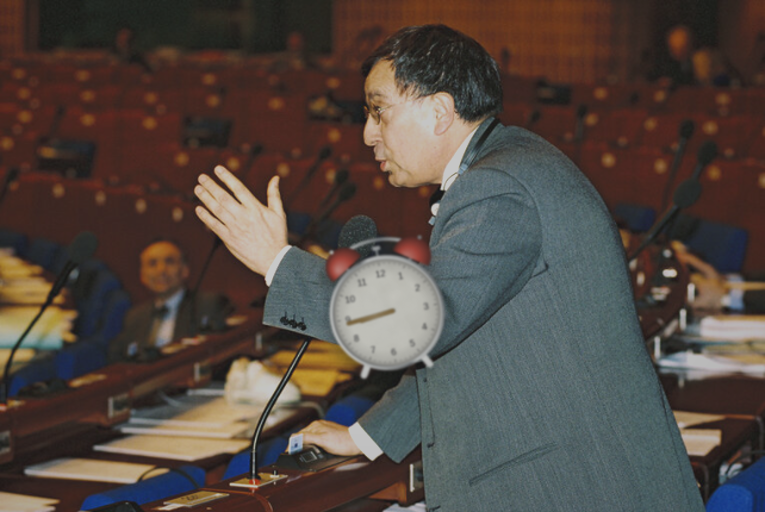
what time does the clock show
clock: 8:44
